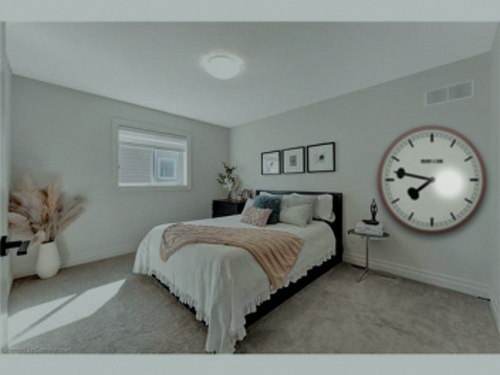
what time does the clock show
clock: 7:47
